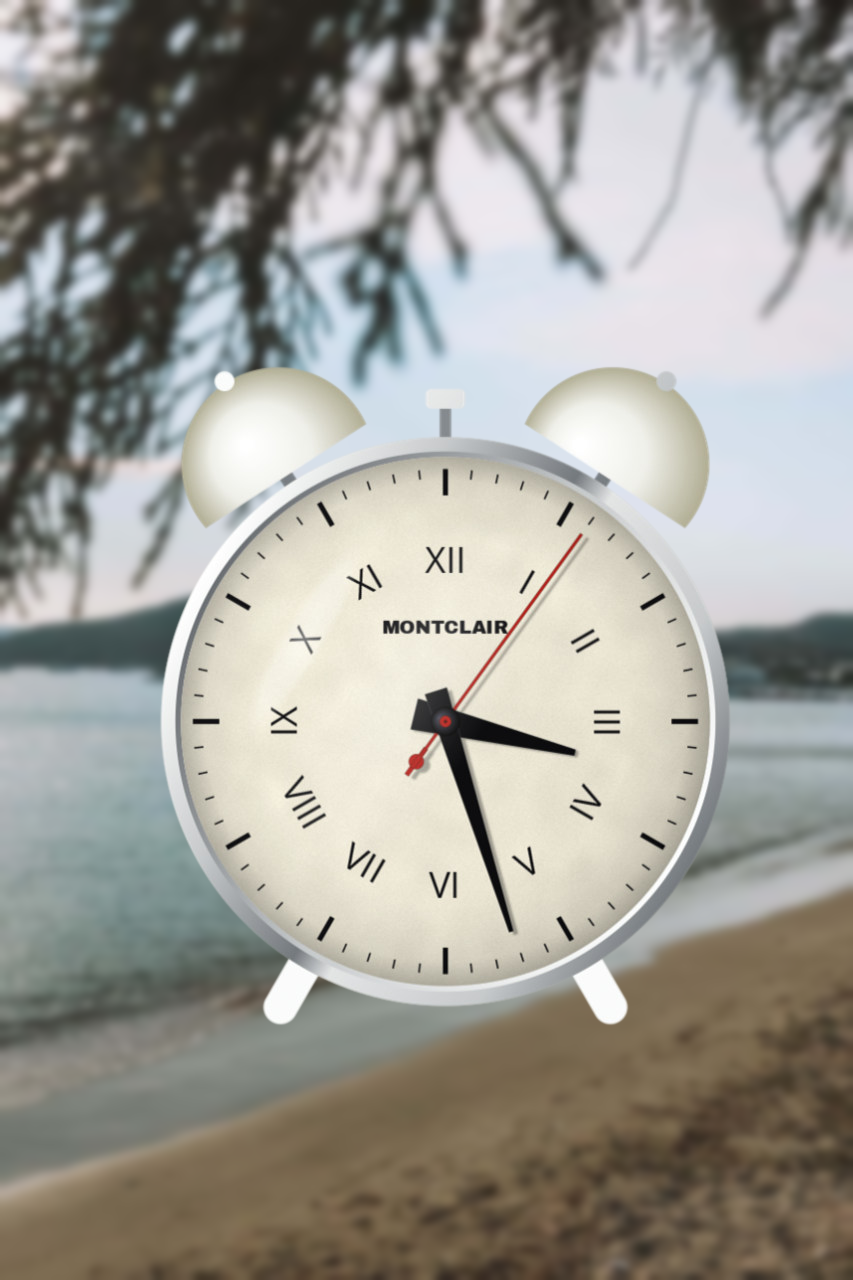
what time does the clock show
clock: 3:27:06
